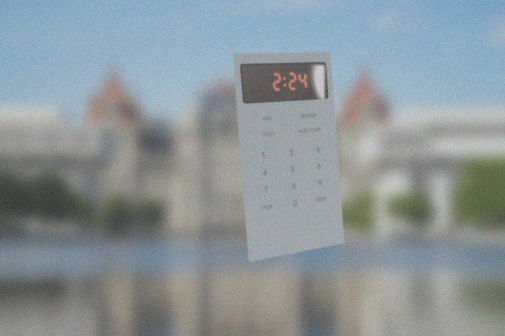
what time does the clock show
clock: 2:24
